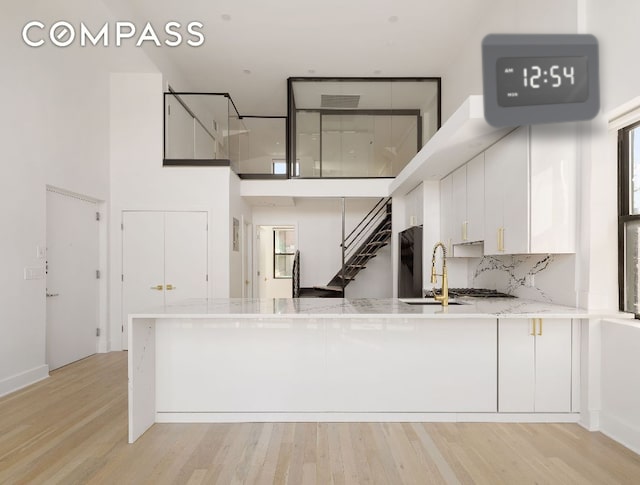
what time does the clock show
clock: 12:54
